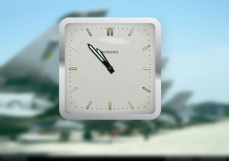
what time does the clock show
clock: 10:53
